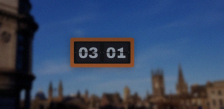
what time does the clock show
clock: 3:01
